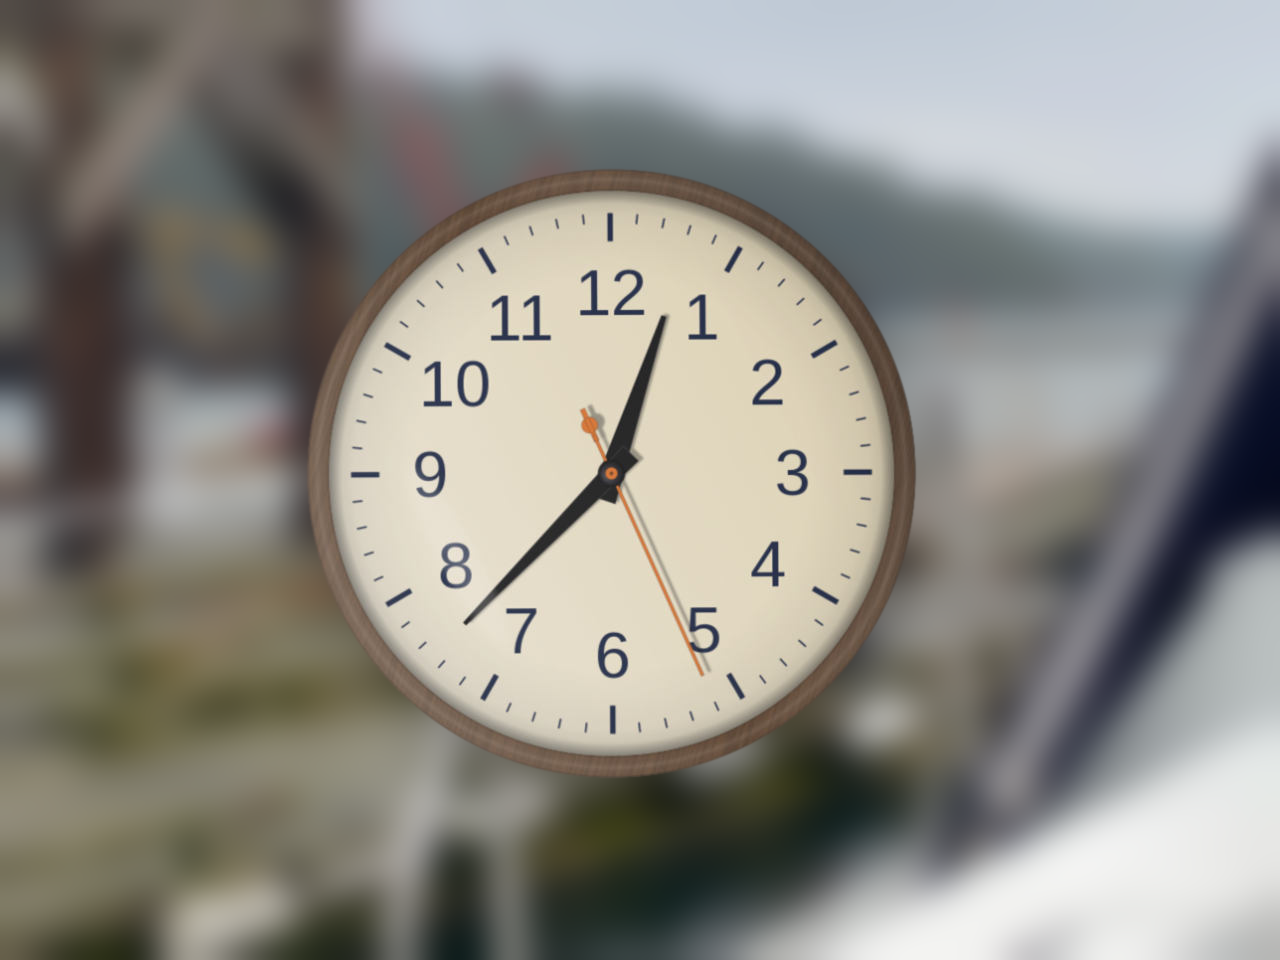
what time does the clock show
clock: 12:37:26
